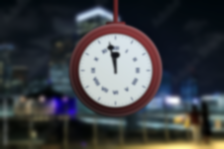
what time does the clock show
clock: 11:58
